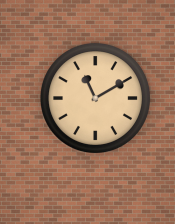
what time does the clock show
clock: 11:10
